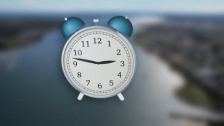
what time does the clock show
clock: 2:47
